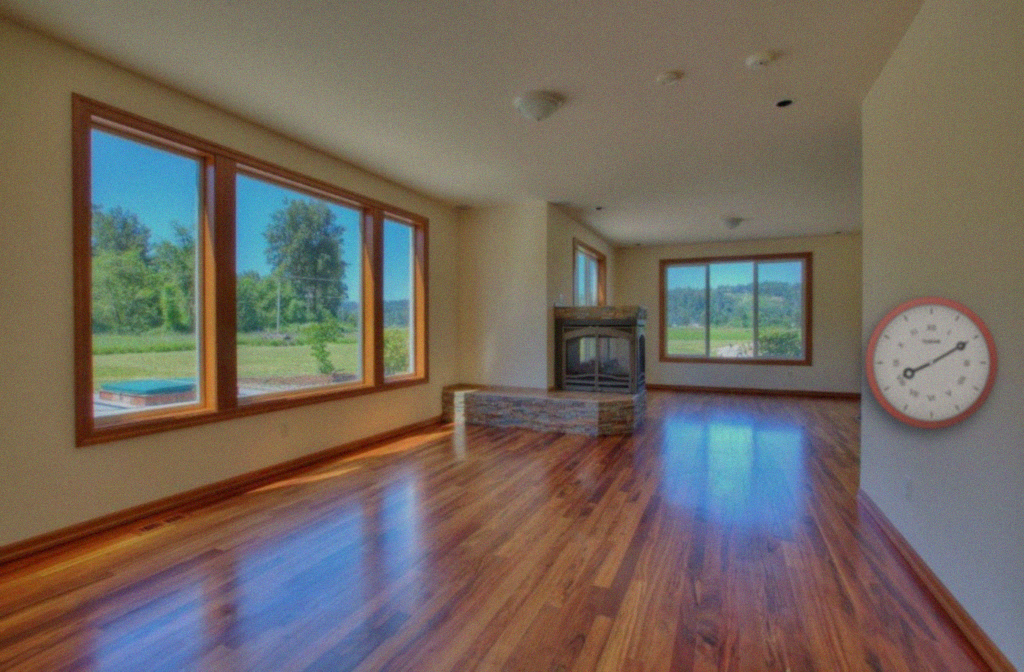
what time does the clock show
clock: 8:10
